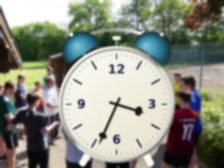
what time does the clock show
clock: 3:34
